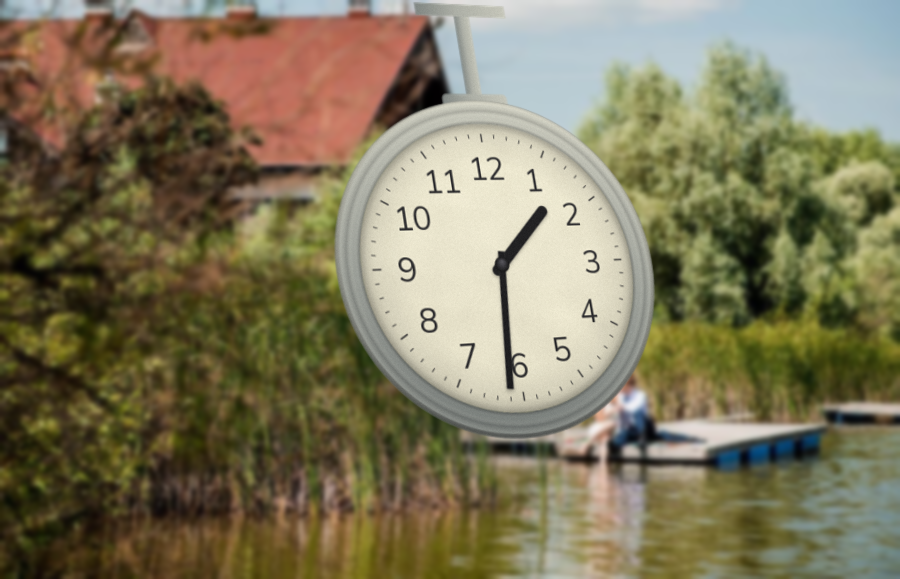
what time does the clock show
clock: 1:31
